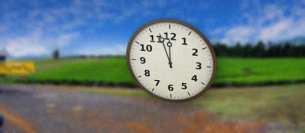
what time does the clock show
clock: 11:57
